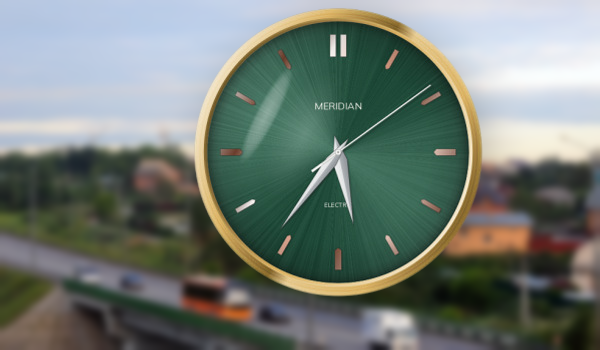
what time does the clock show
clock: 5:36:09
